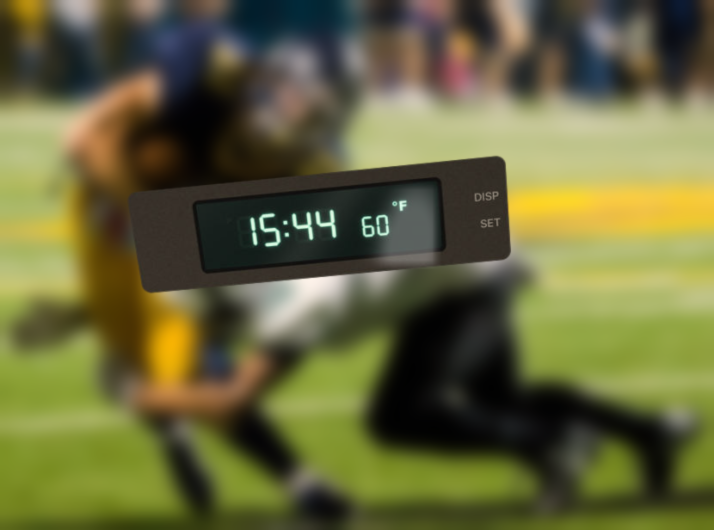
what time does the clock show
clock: 15:44
